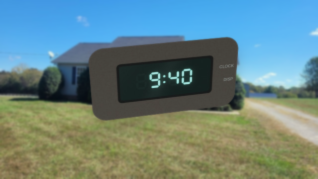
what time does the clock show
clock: 9:40
